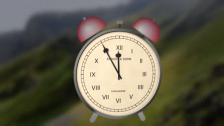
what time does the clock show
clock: 11:55
